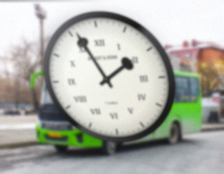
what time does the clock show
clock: 1:56
